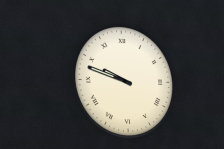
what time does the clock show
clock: 9:48
